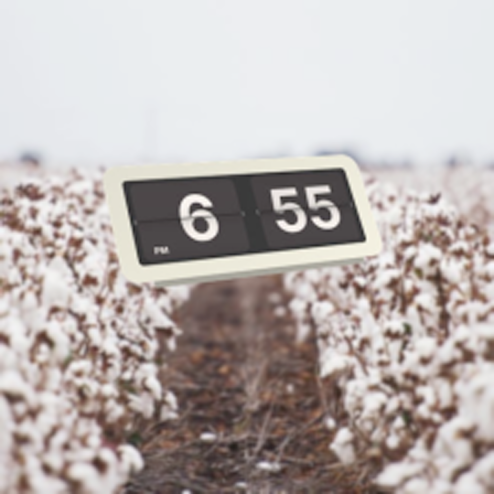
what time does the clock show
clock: 6:55
